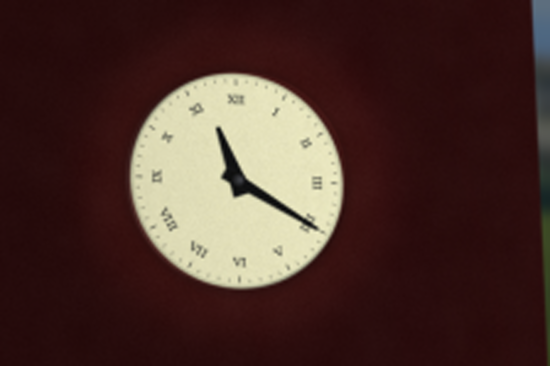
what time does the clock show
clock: 11:20
